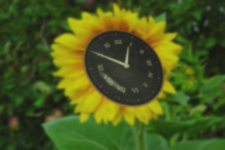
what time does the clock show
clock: 12:50
